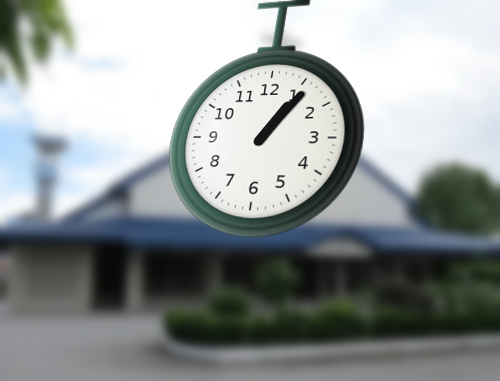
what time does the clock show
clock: 1:06
